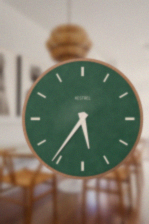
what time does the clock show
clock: 5:36
